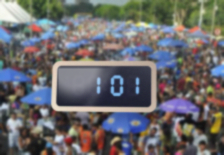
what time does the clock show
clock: 1:01
